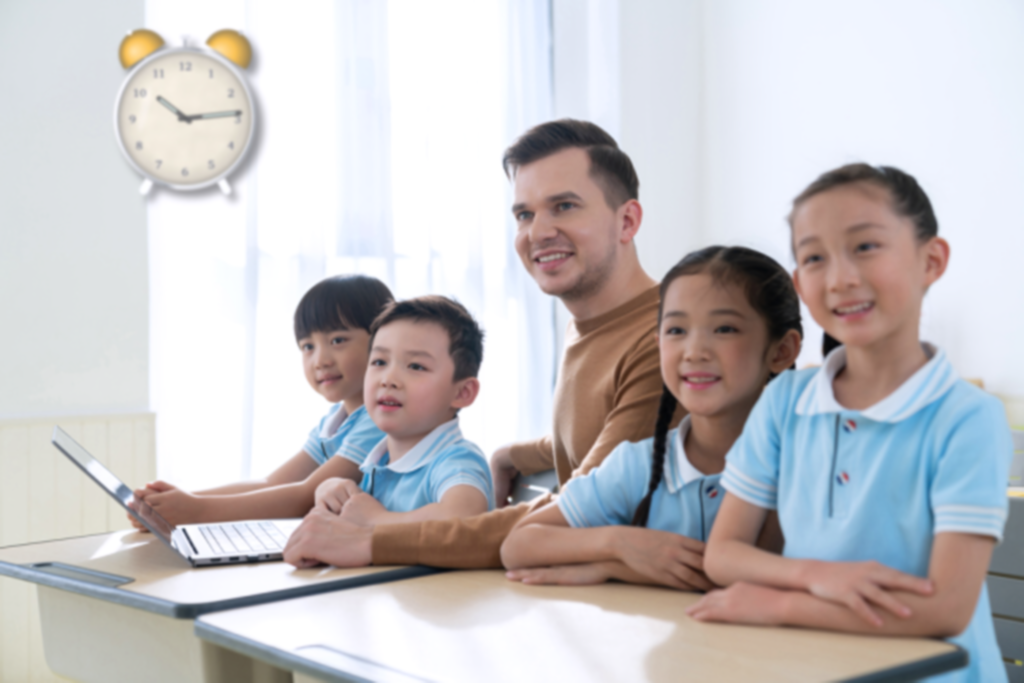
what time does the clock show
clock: 10:14
